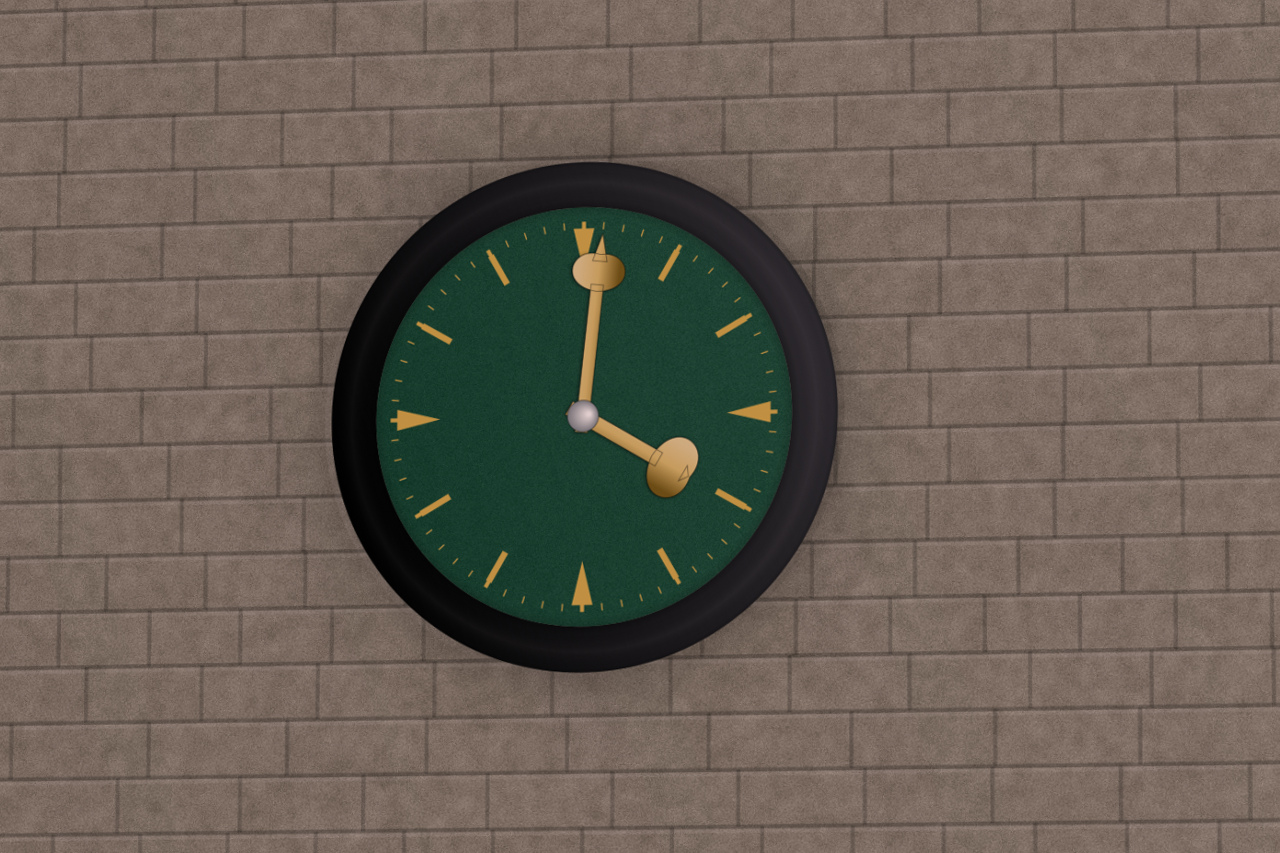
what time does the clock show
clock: 4:01
